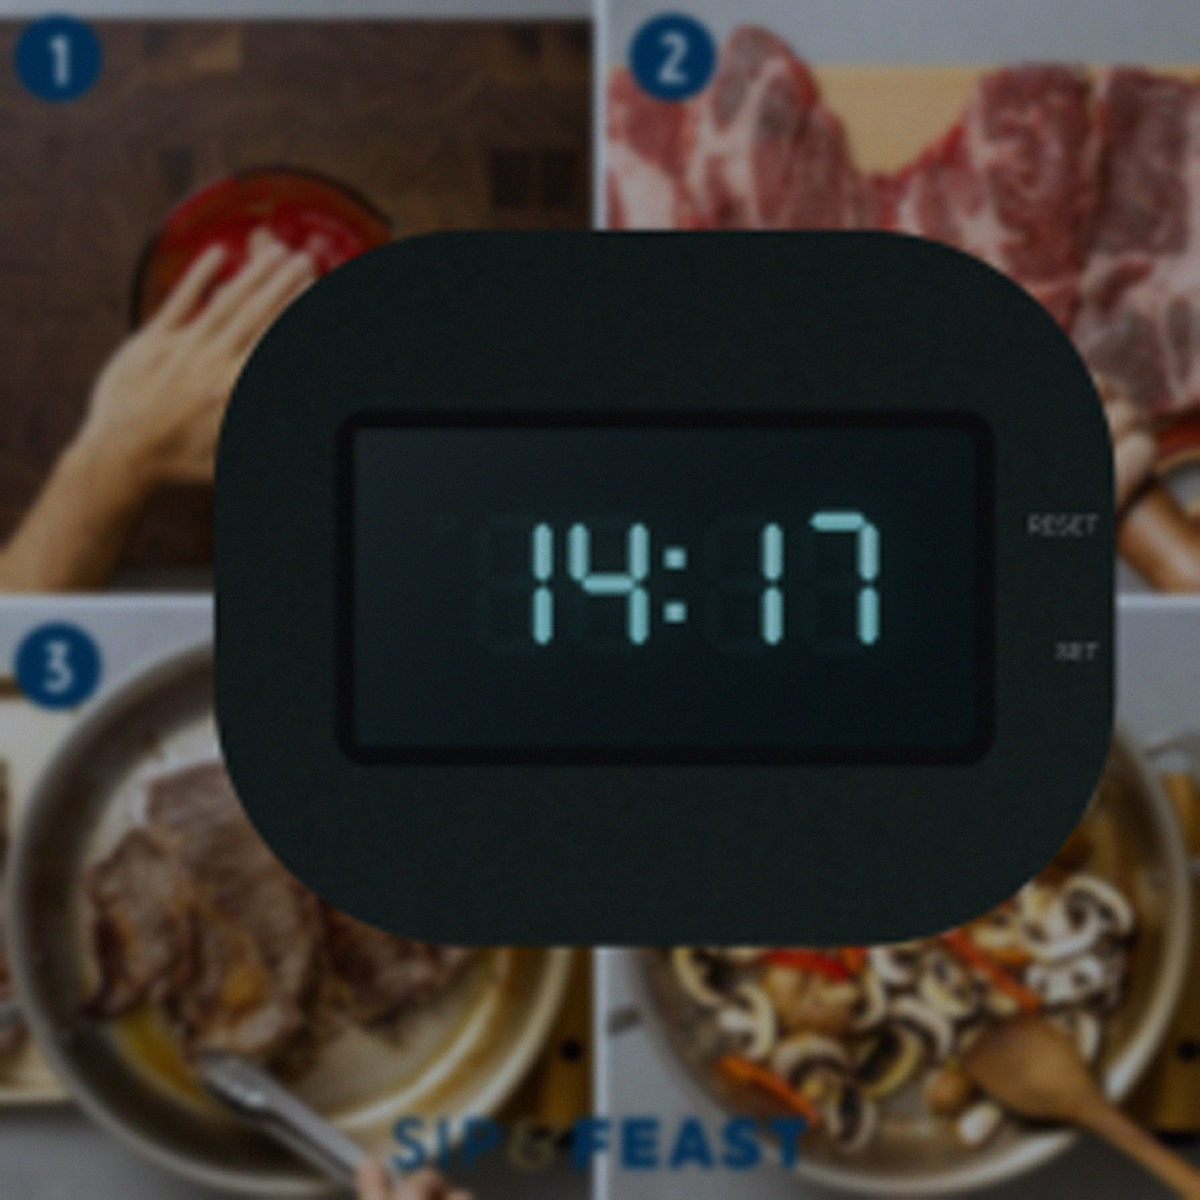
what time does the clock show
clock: 14:17
